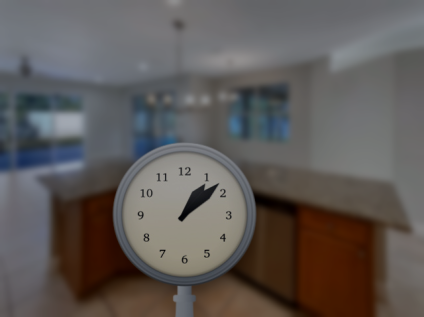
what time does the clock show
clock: 1:08
